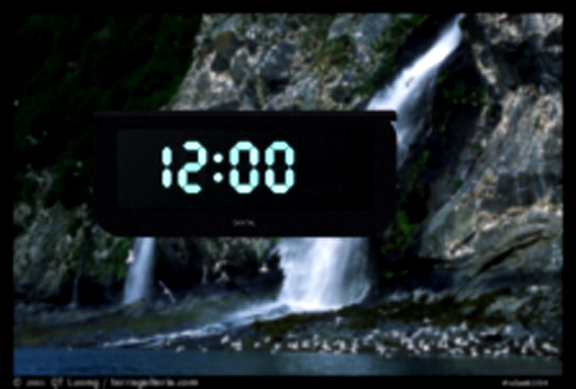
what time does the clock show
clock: 12:00
